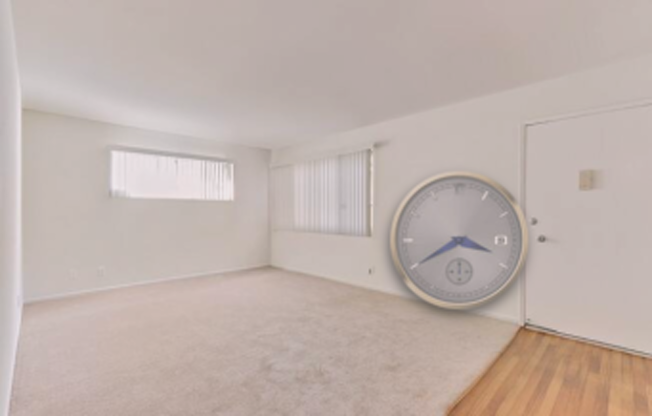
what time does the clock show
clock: 3:40
